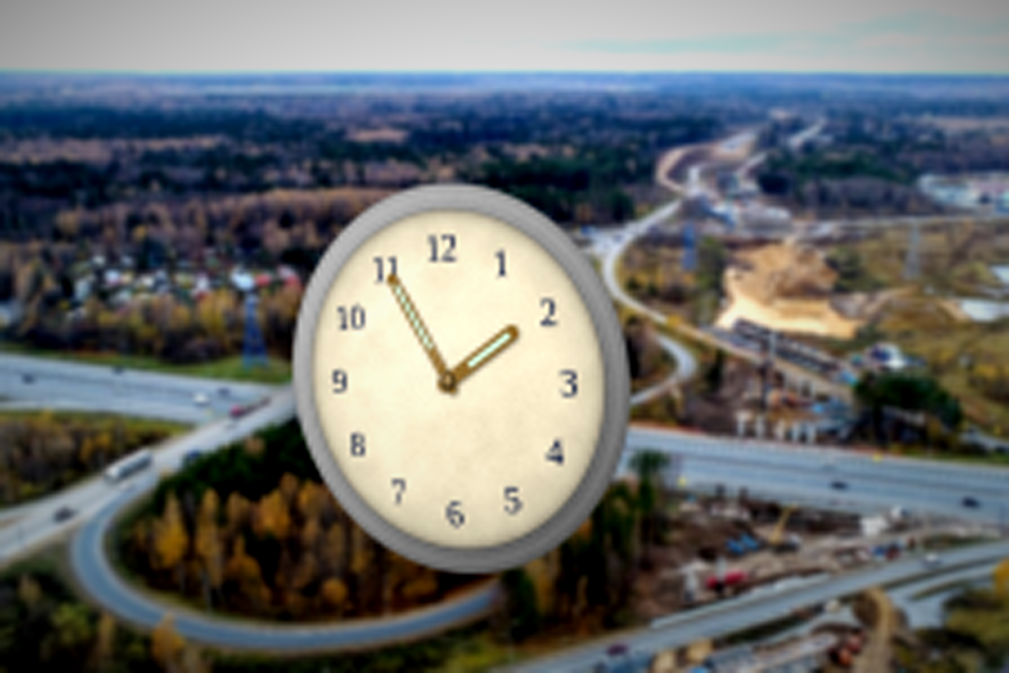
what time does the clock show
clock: 1:55
